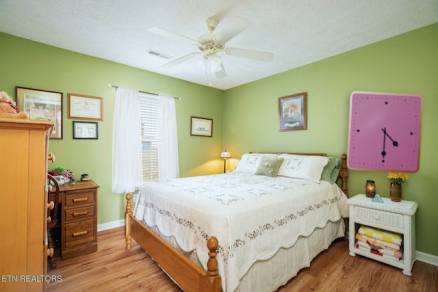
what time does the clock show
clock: 4:30
